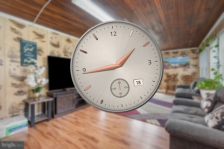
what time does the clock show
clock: 1:44
